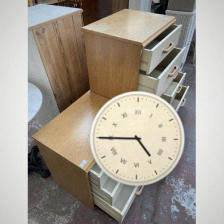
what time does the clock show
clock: 4:45
